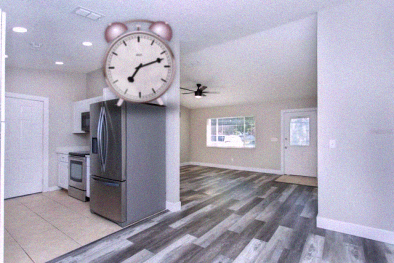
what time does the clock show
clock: 7:12
